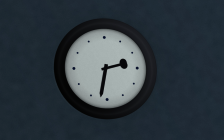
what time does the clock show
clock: 2:32
